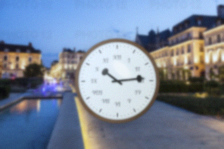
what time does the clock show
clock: 10:14
